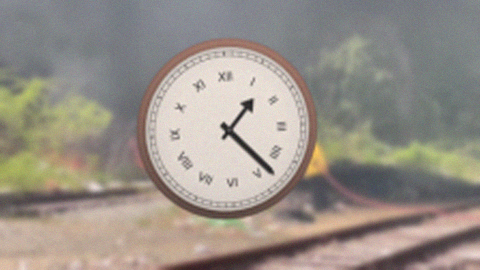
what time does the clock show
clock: 1:23
